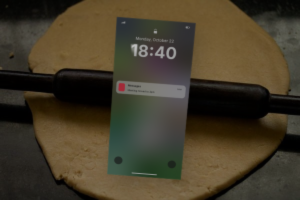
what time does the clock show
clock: 18:40
